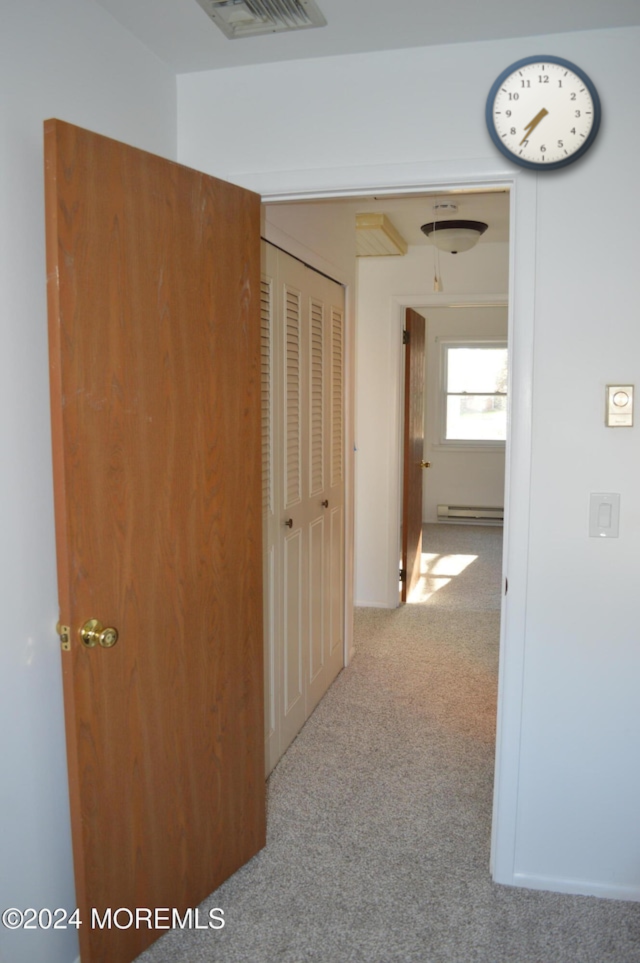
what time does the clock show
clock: 7:36
